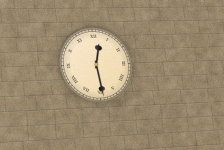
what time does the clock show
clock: 12:29
